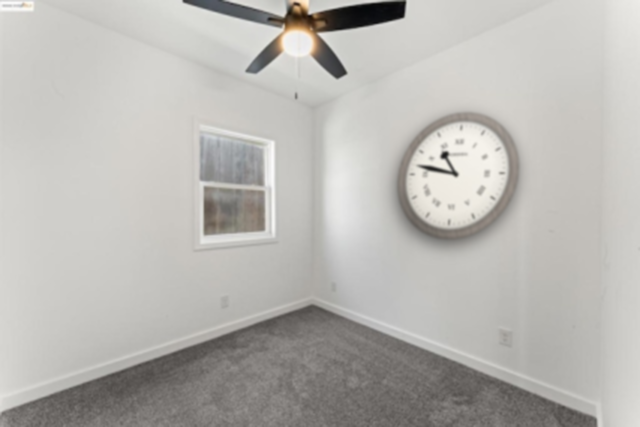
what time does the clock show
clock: 10:47
